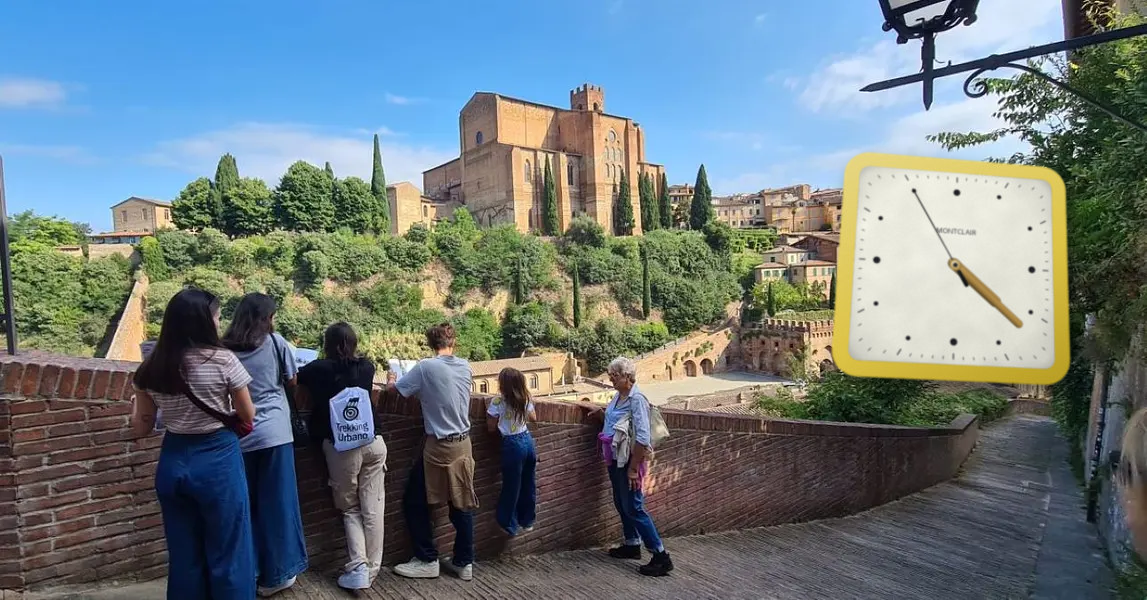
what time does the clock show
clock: 4:21:55
